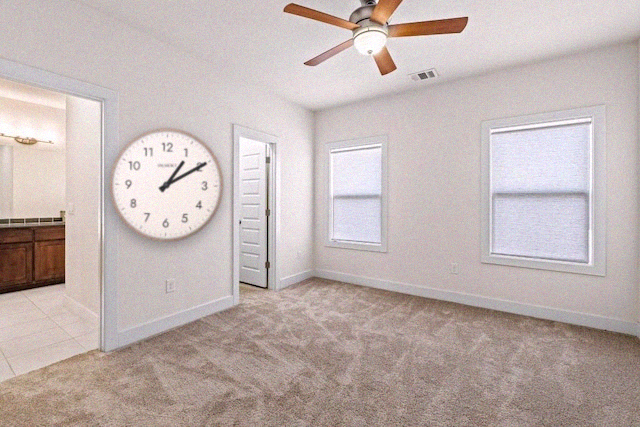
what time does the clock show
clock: 1:10
